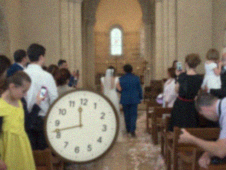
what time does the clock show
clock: 11:42
